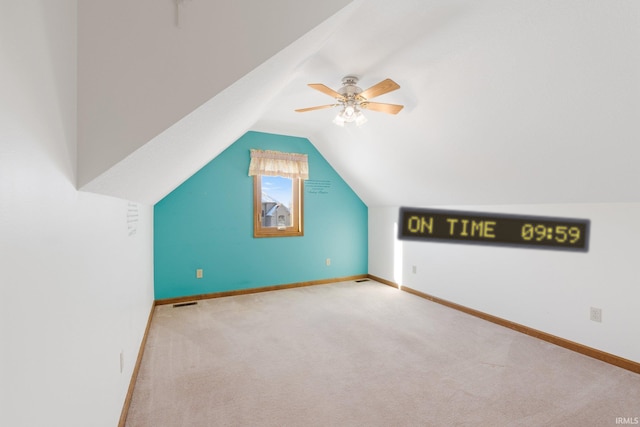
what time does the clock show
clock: 9:59
